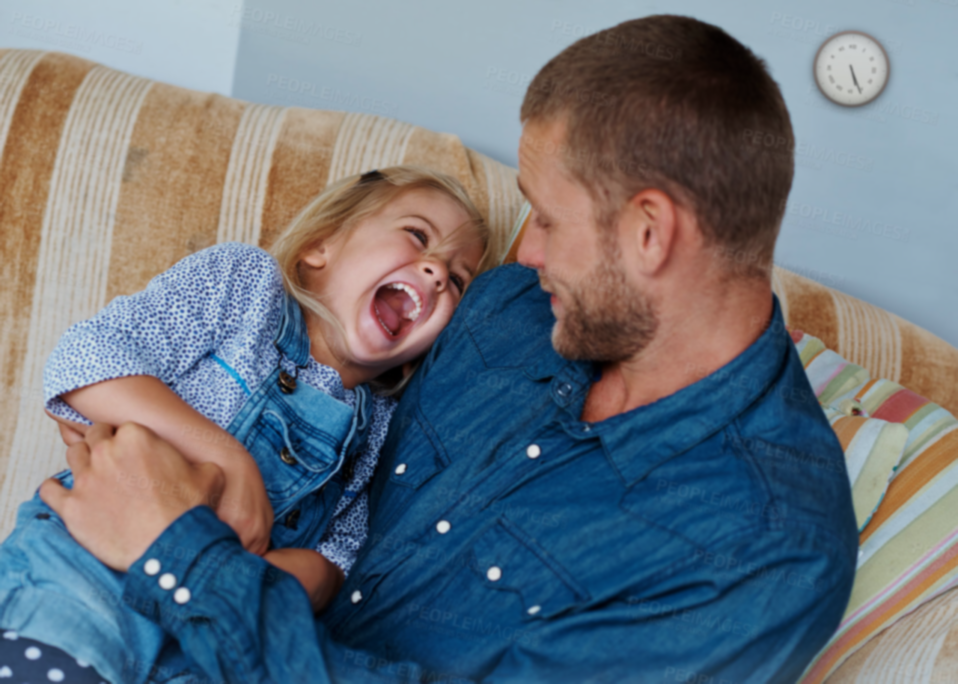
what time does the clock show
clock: 5:26
